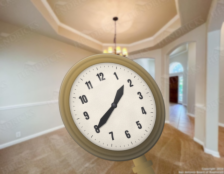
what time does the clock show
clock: 1:40
